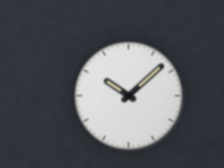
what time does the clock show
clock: 10:08
